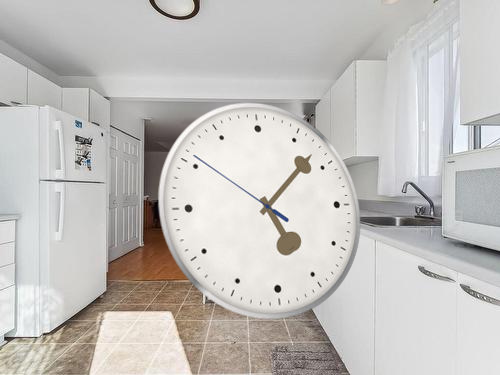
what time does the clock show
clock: 5:07:51
